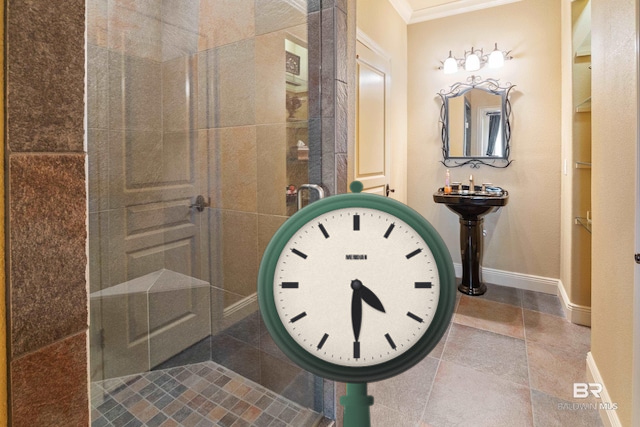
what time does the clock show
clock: 4:30
